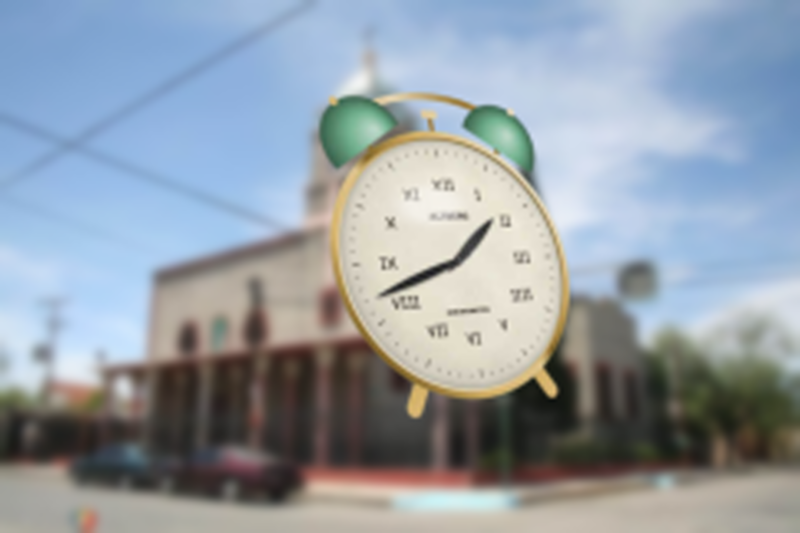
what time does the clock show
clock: 1:42
